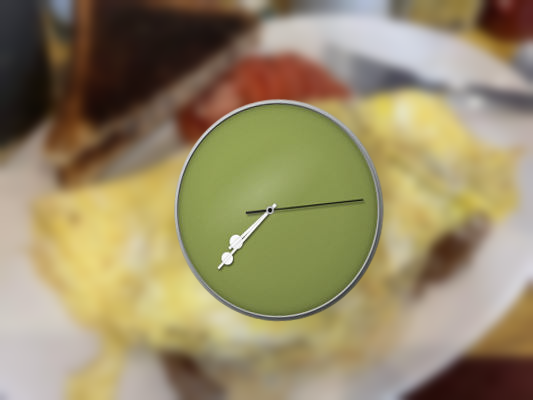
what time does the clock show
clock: 7:37:14
